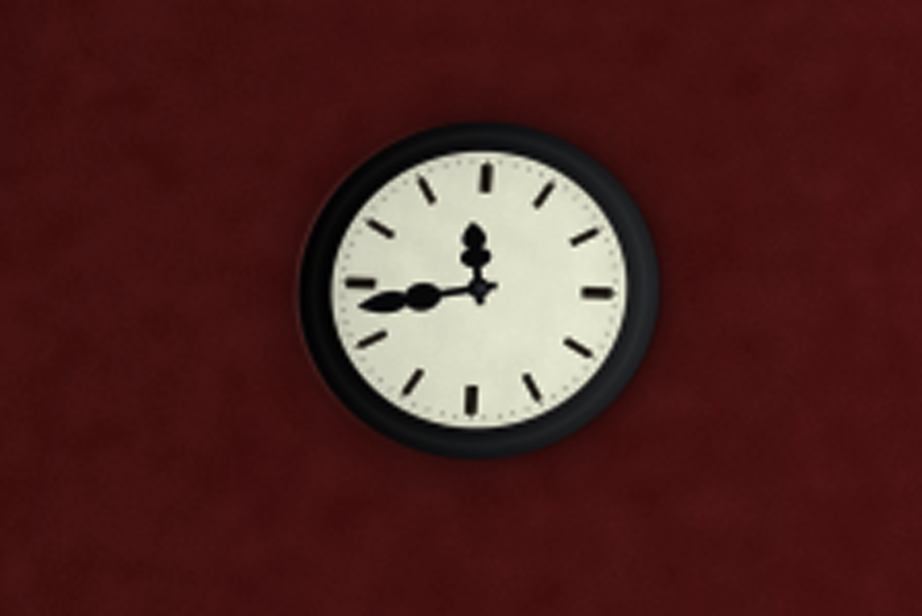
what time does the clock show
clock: 11:43
